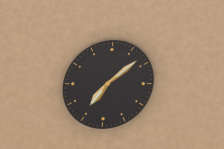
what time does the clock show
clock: 7:08
